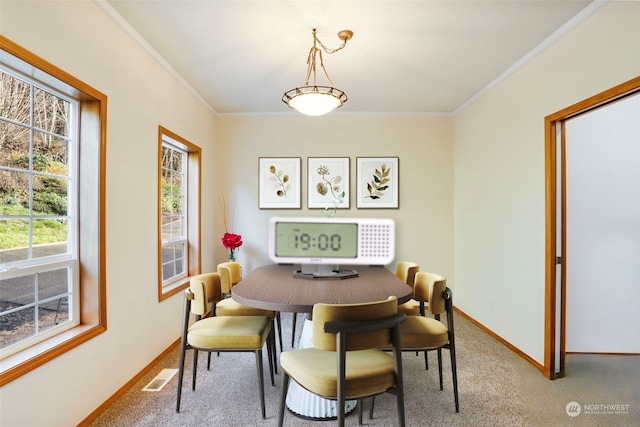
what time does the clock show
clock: 19:00
